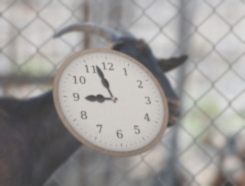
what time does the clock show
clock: 8:57
